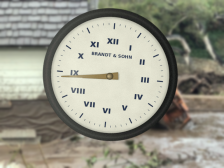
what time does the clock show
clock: 8:44
